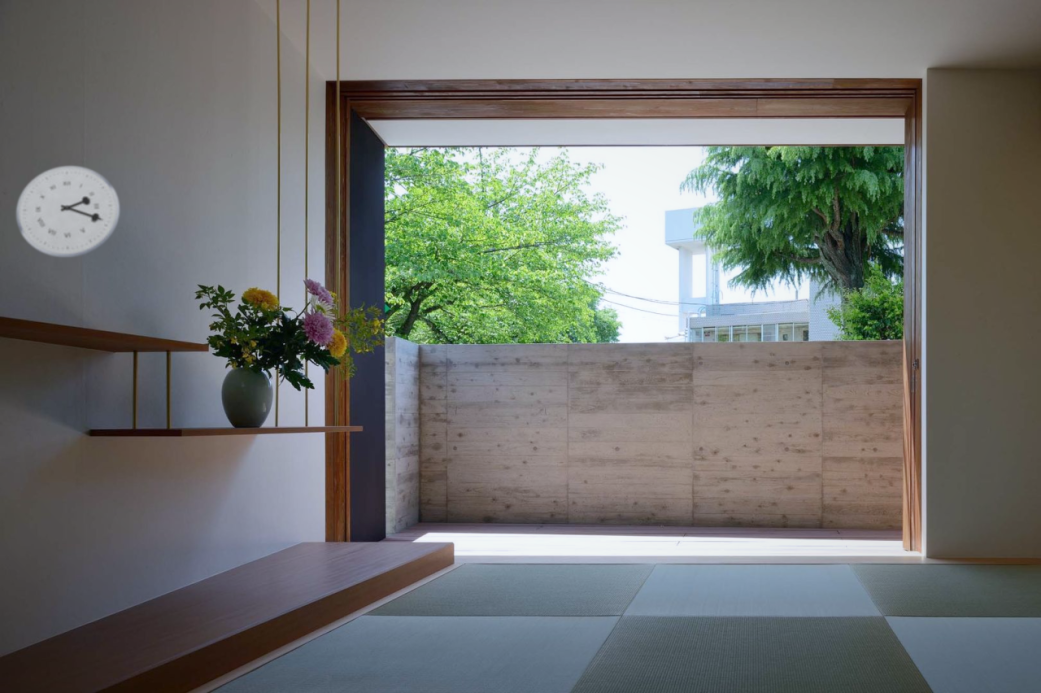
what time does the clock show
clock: 2:19
